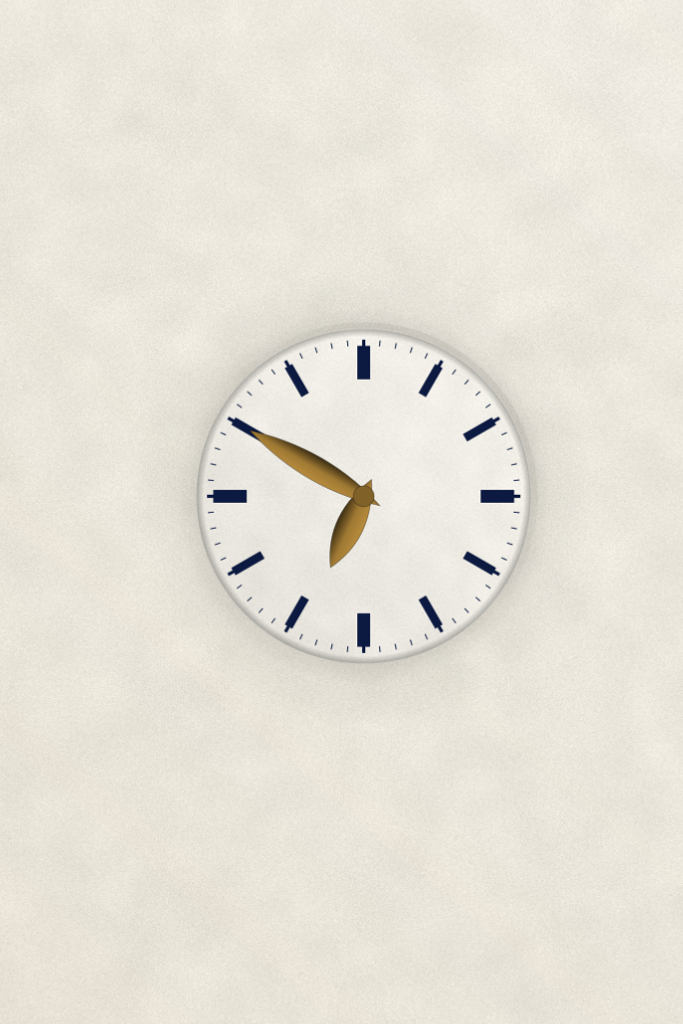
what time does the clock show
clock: 6:50
